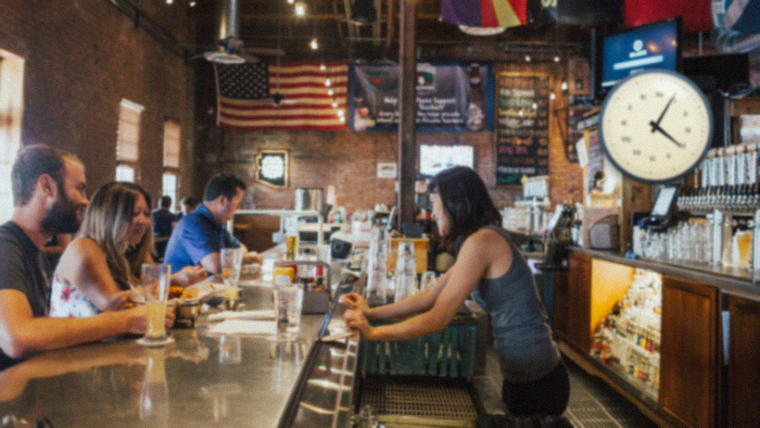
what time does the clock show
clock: 4:04
